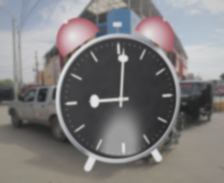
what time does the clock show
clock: 9:01
